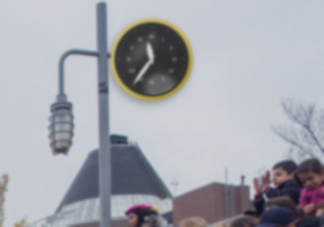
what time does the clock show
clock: 11:36
